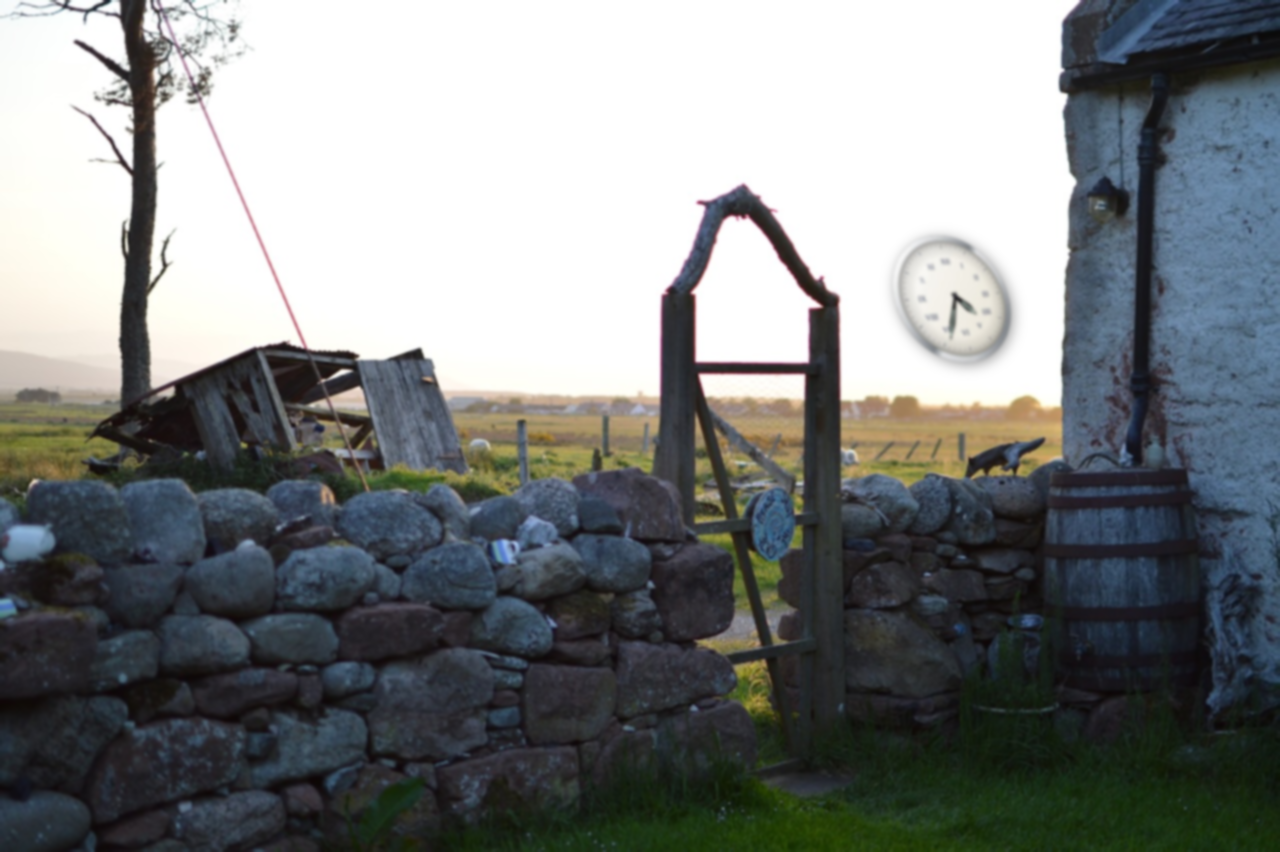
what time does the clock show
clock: 4:34
